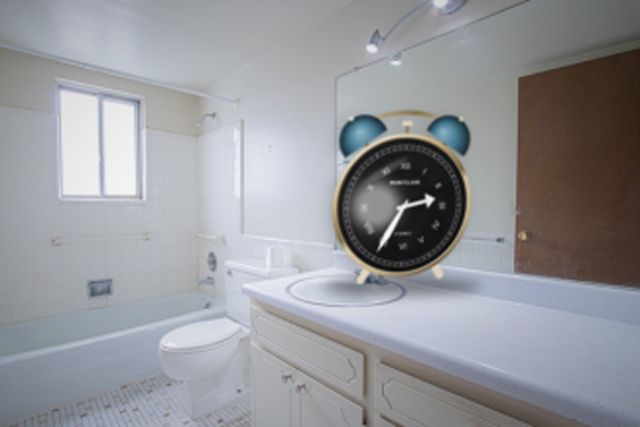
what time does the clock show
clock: 2:35
